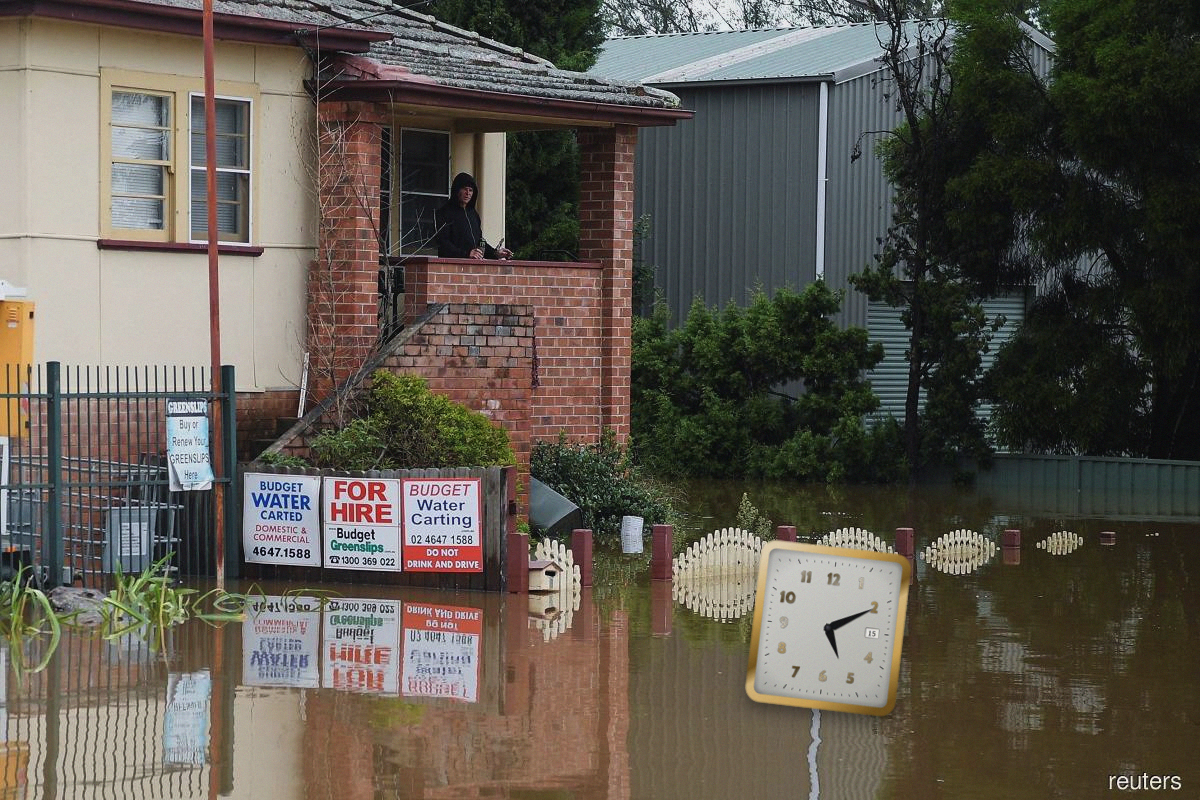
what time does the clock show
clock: 5:10
